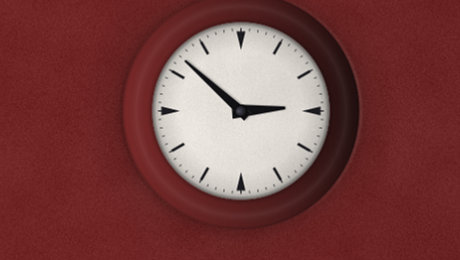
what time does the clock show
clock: 2:52
